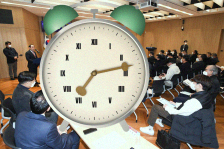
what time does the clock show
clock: 7:13
